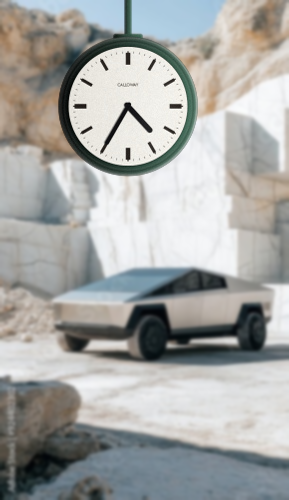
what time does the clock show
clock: 4:35
